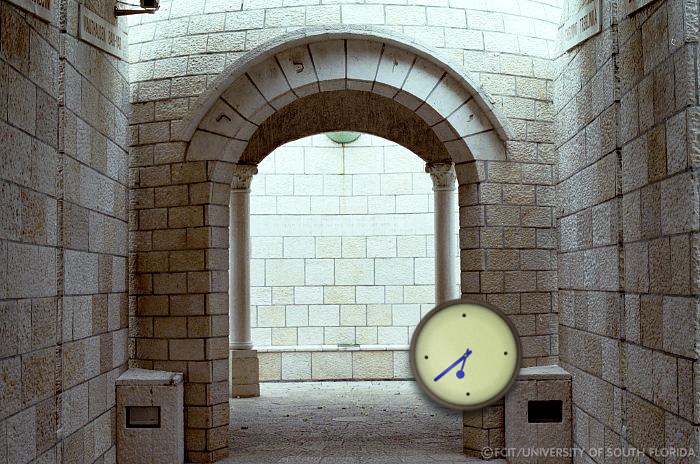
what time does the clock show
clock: 6:39
